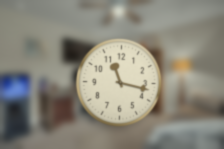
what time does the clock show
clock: 11:17
